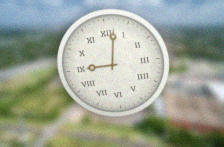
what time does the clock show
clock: 9:02
